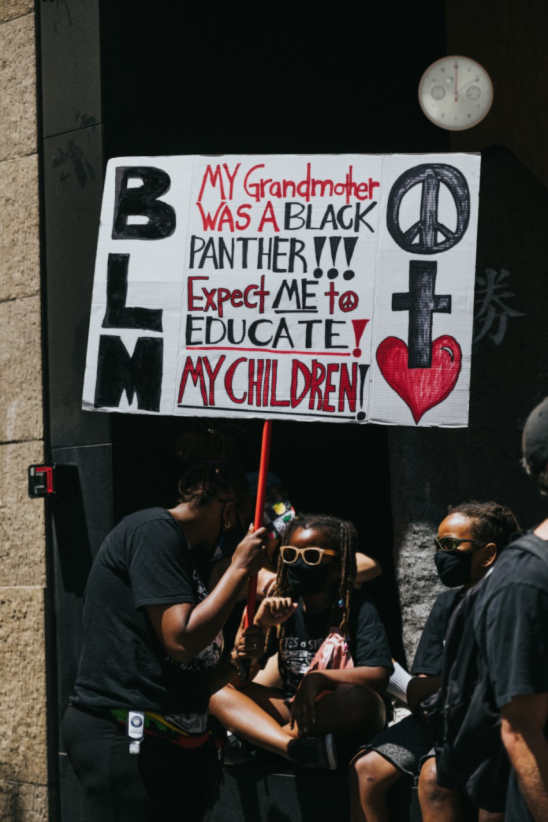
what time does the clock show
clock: 11:09
